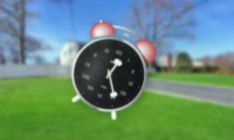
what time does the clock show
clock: 12:24
